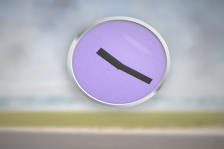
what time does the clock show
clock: 10:20
